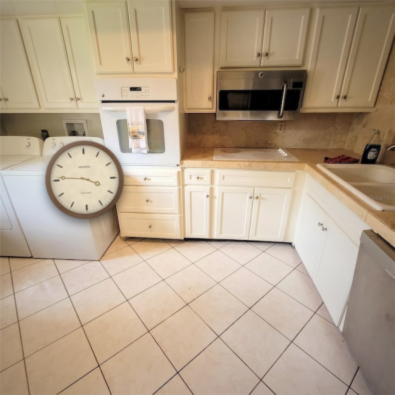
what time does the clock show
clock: 3:46
